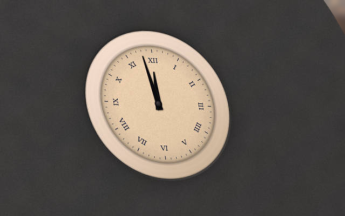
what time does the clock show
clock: 11:58
